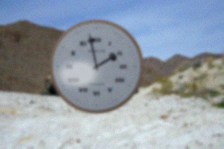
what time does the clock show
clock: 1:58
